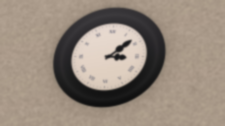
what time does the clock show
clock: 3:08
